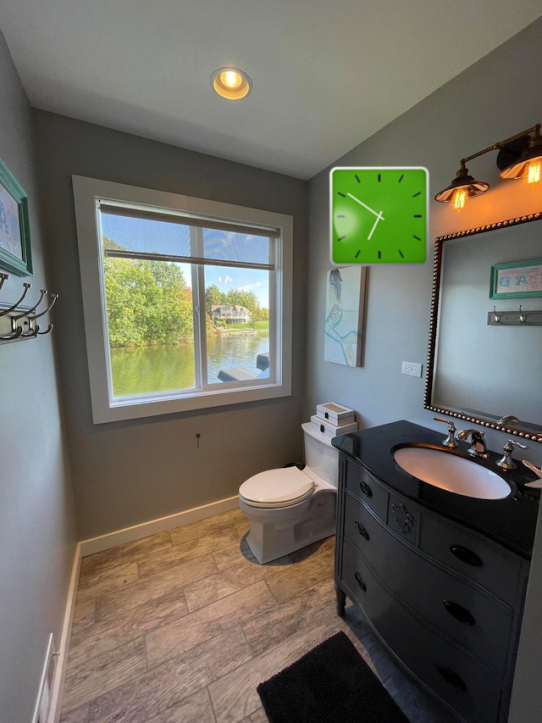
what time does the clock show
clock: 6:51
